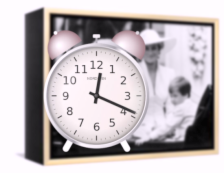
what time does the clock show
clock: 12:19
